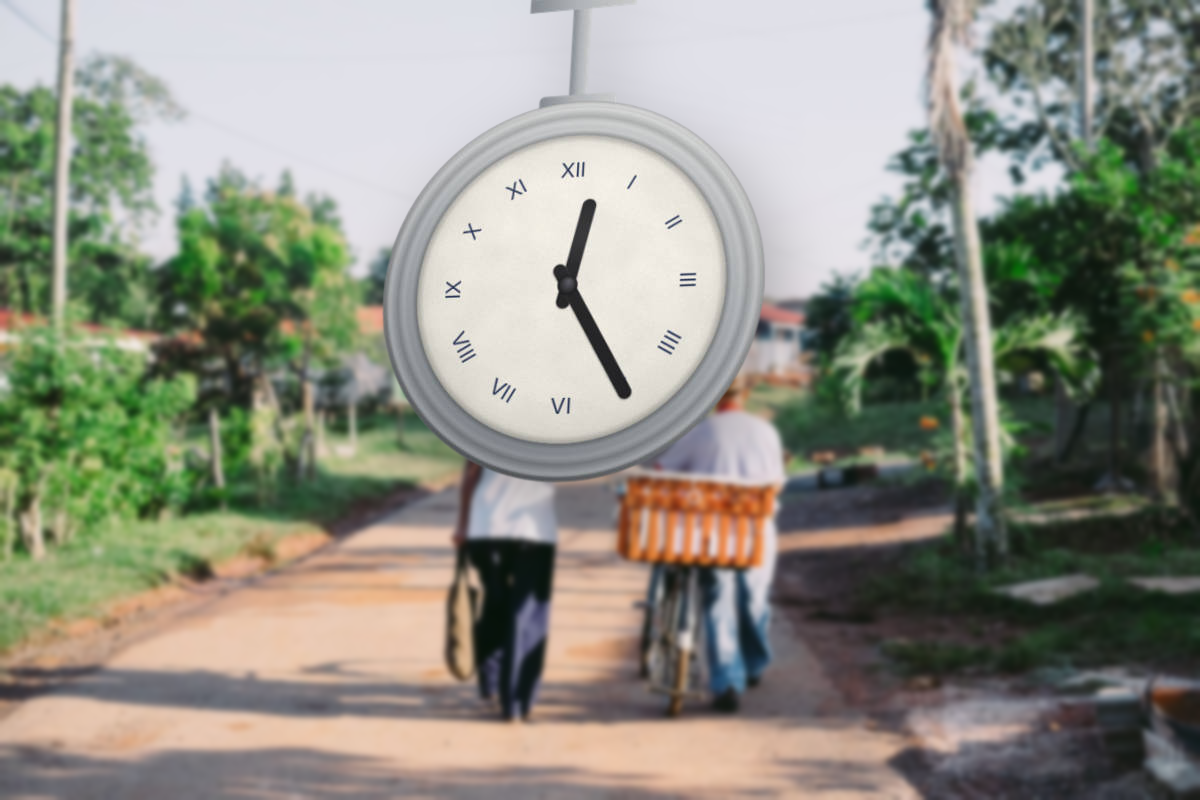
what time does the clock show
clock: 12:25
